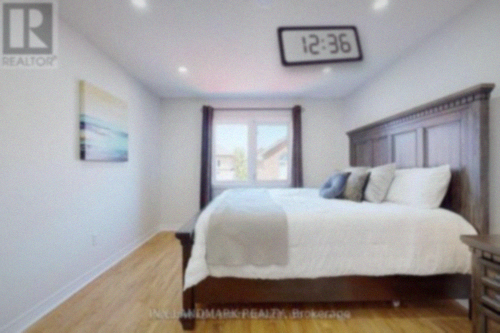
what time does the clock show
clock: 12:36
